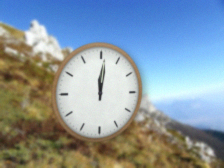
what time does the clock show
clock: 12:01
